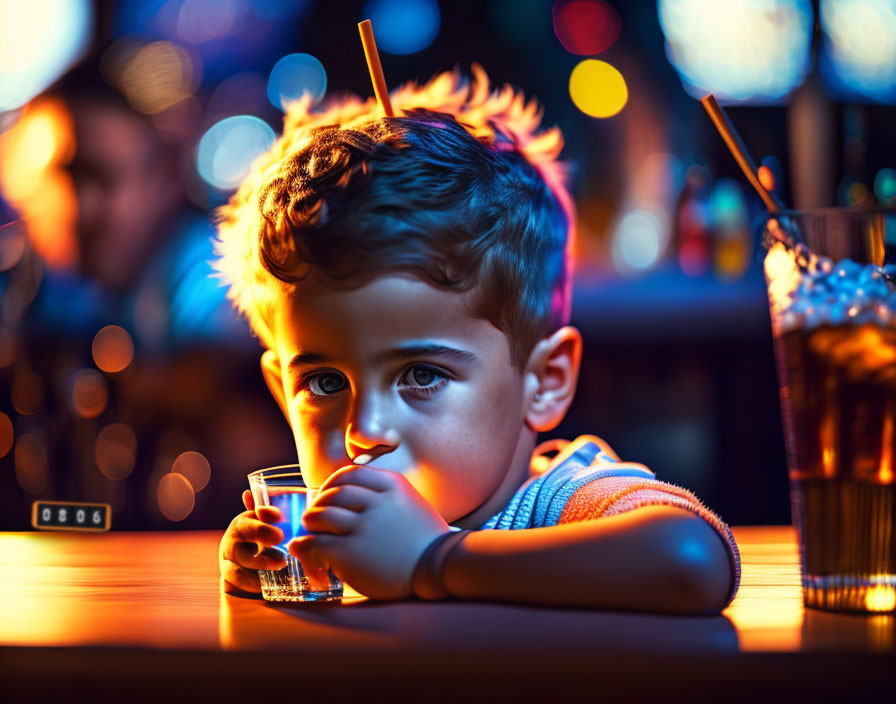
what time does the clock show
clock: 8:06
